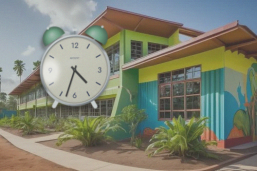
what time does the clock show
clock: 4:33
